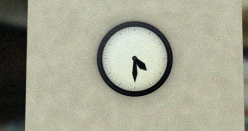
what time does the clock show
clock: 4:30
